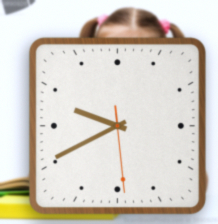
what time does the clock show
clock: 9:40:29
